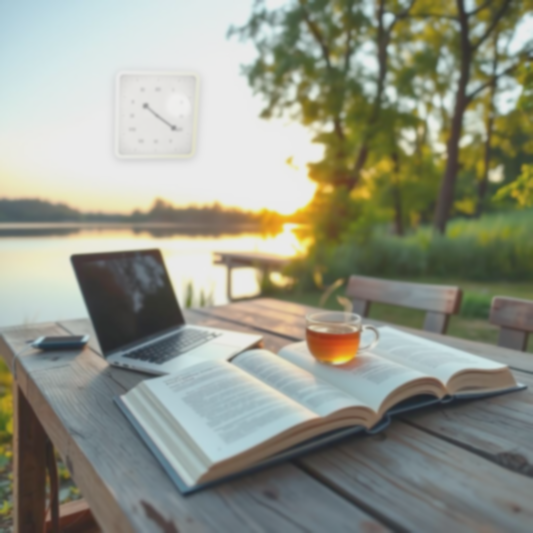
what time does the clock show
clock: 10:21
